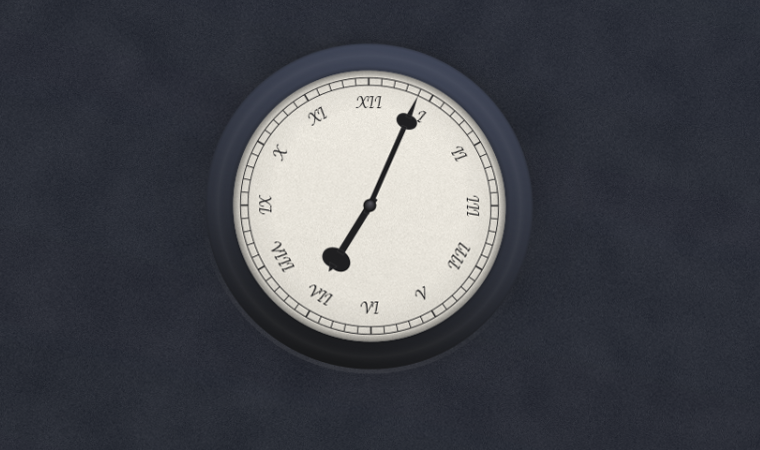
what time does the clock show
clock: 7:04
